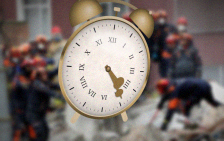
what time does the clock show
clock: 4:24
